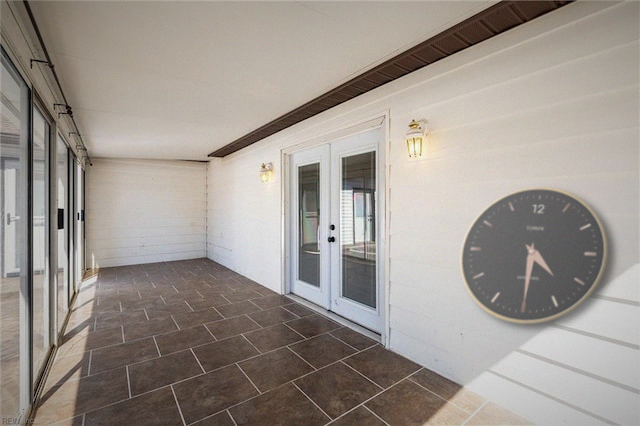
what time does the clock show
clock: 4:30
